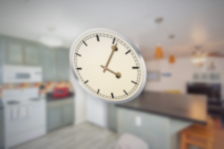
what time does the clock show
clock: 4:06
